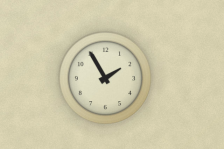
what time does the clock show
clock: 1:55
